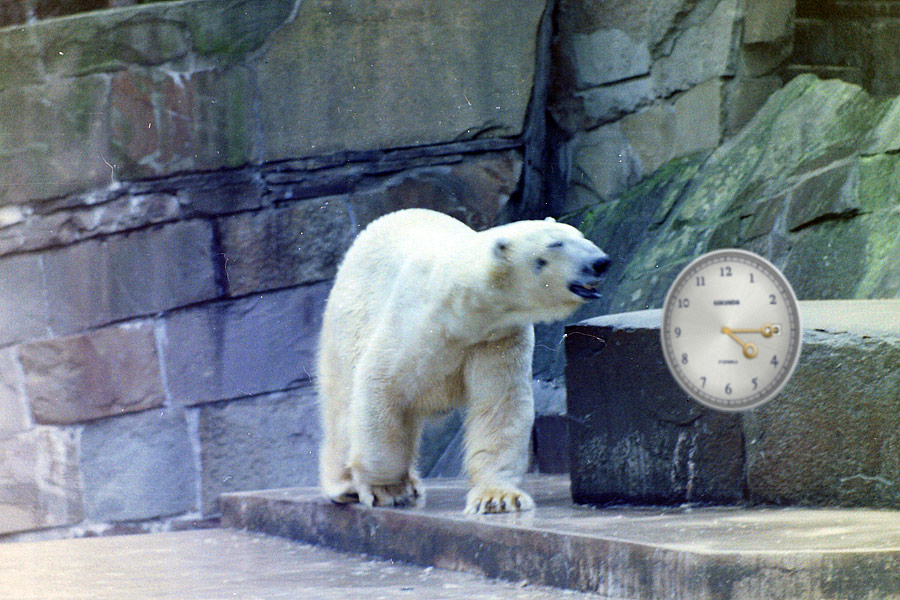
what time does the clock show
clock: 4:15
